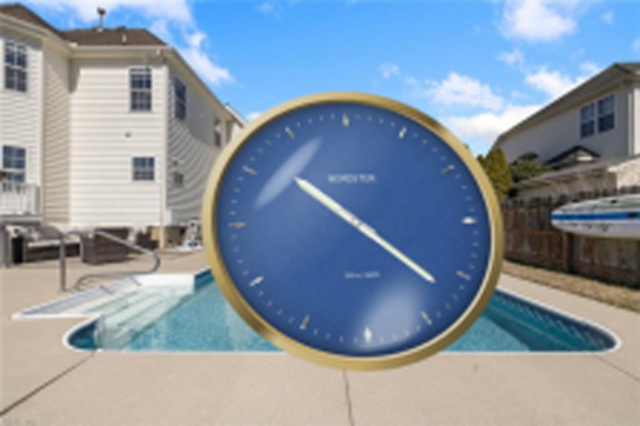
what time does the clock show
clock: 10:22
